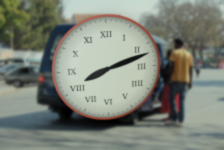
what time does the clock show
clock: 8:12
